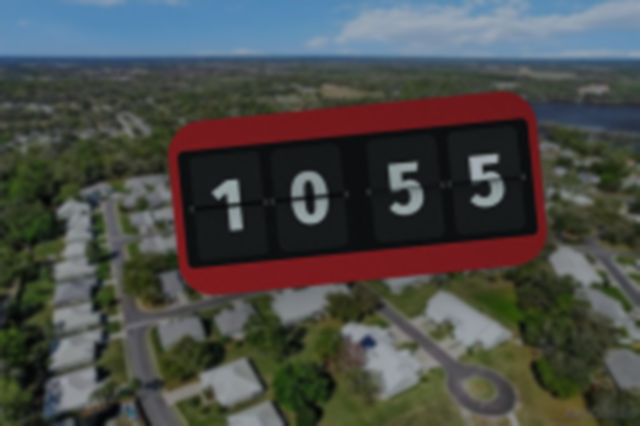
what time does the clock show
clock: 10:55
